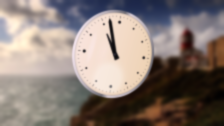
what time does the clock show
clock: 10:57
